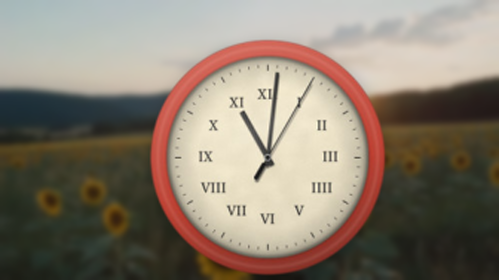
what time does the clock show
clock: 11:01:05
